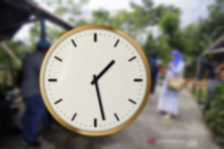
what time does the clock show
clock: 1:28
